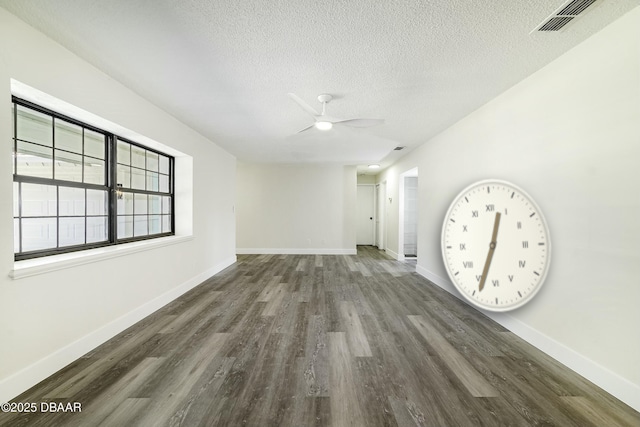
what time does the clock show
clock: 12:34
